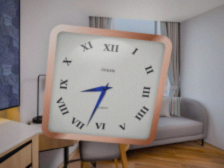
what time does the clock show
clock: 8:33
